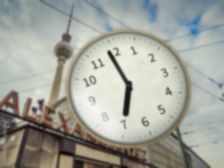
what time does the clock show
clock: 6:59
